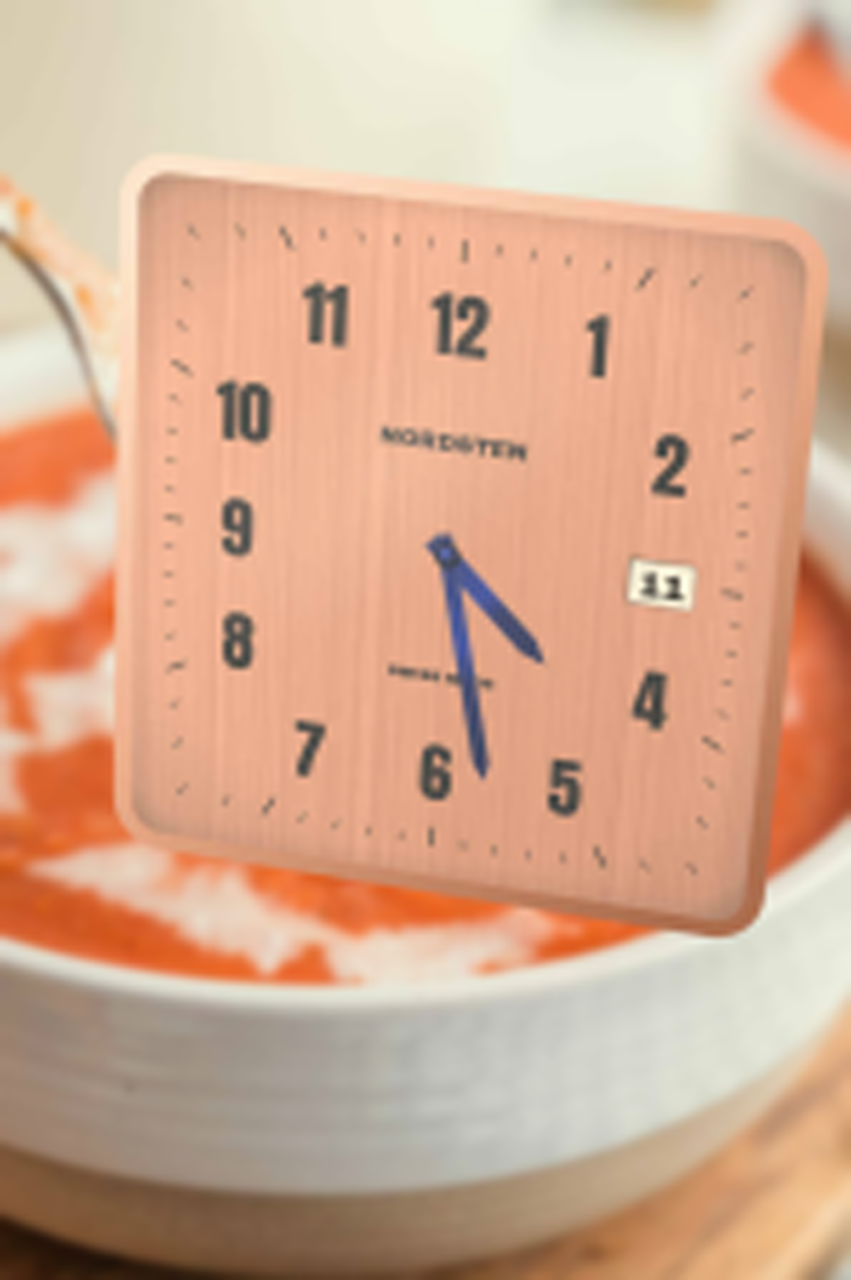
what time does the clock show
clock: 4:28
